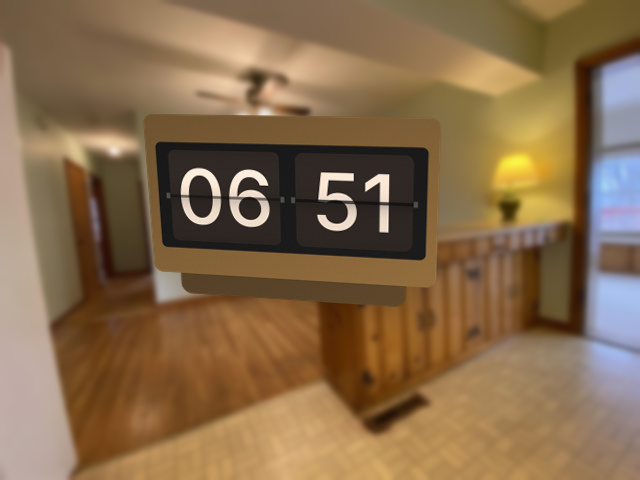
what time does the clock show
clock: 6:51
